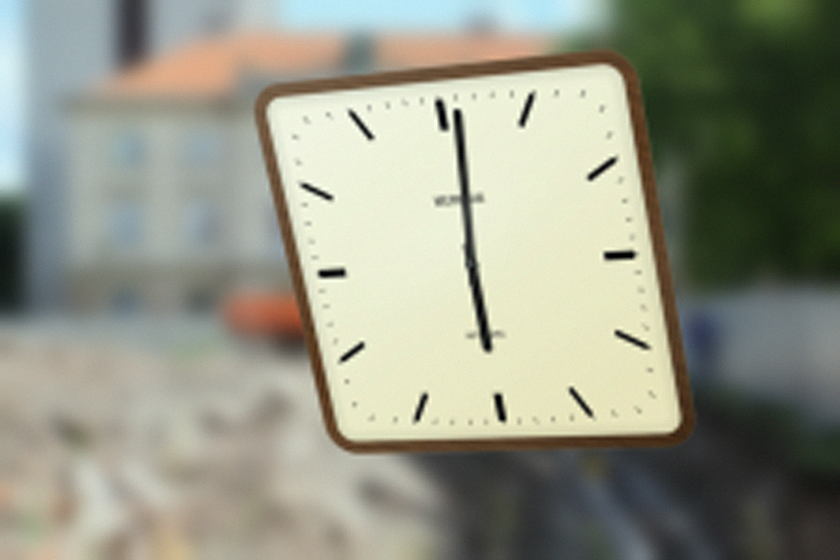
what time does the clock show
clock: 6:01
